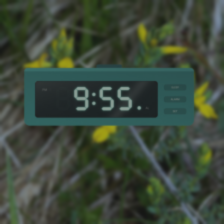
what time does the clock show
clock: 9:55
